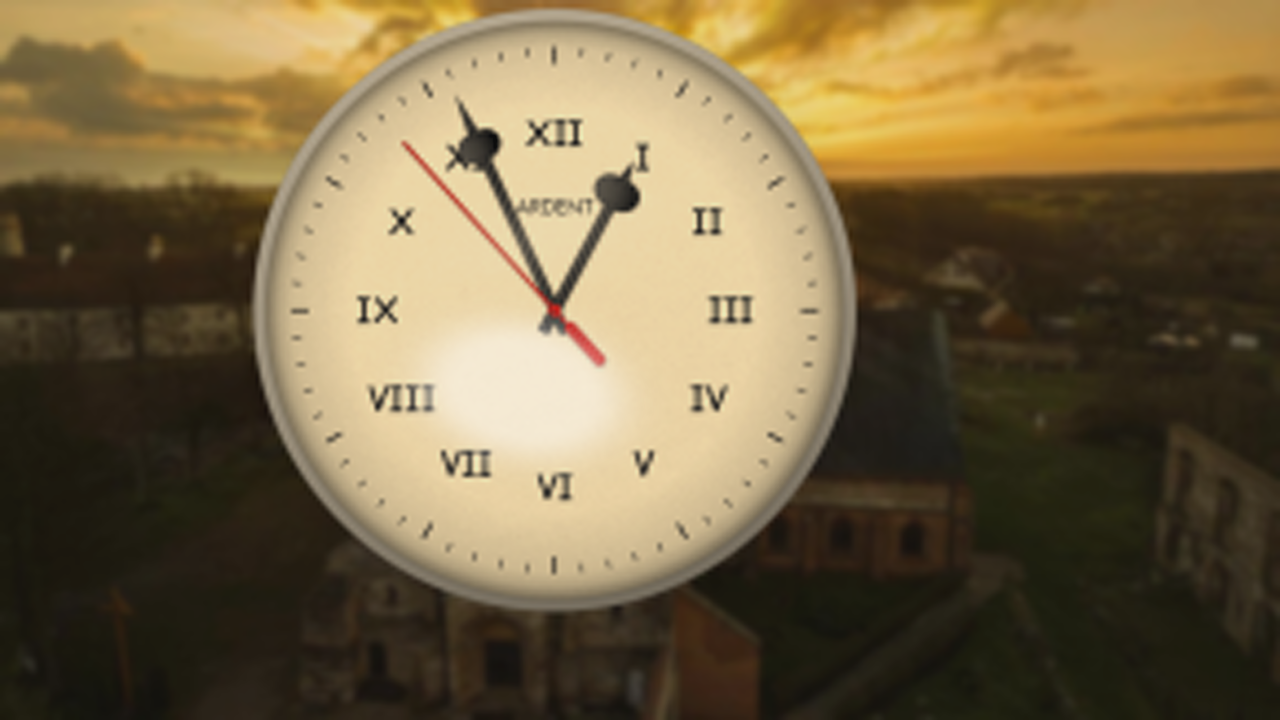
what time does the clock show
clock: 12:55:53
